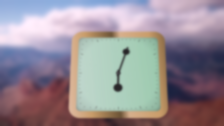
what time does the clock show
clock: 6:03
